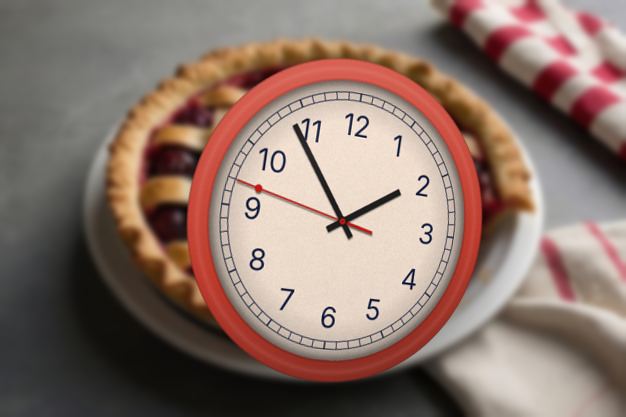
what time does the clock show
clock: 1:53:47
